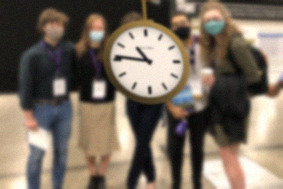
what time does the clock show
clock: 10:46
